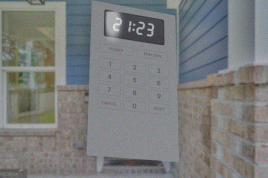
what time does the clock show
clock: 21:23
